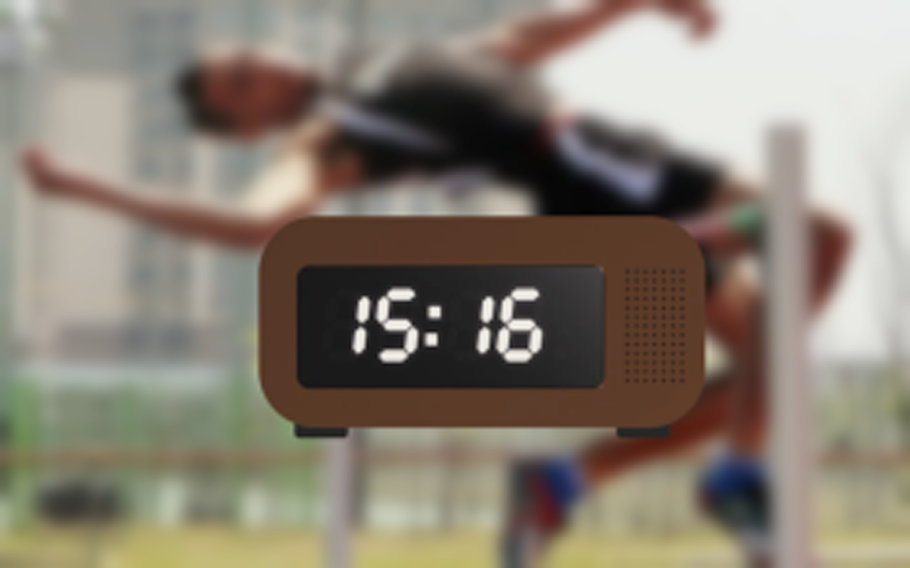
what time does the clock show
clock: 15:16
